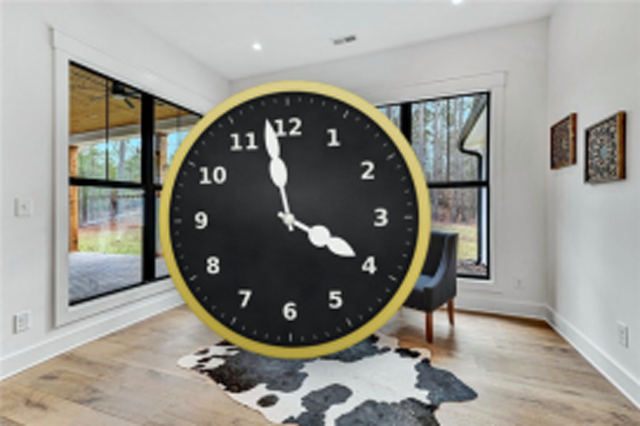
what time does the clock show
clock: 3:58
